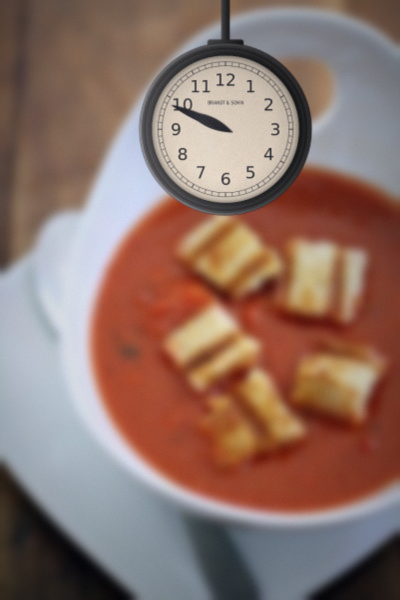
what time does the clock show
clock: 9:49
